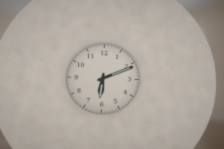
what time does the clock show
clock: 6:11
